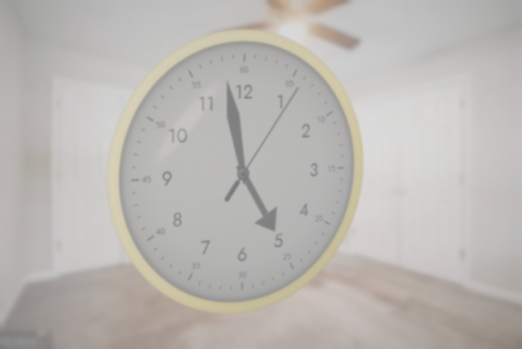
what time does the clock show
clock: 4:58:06
